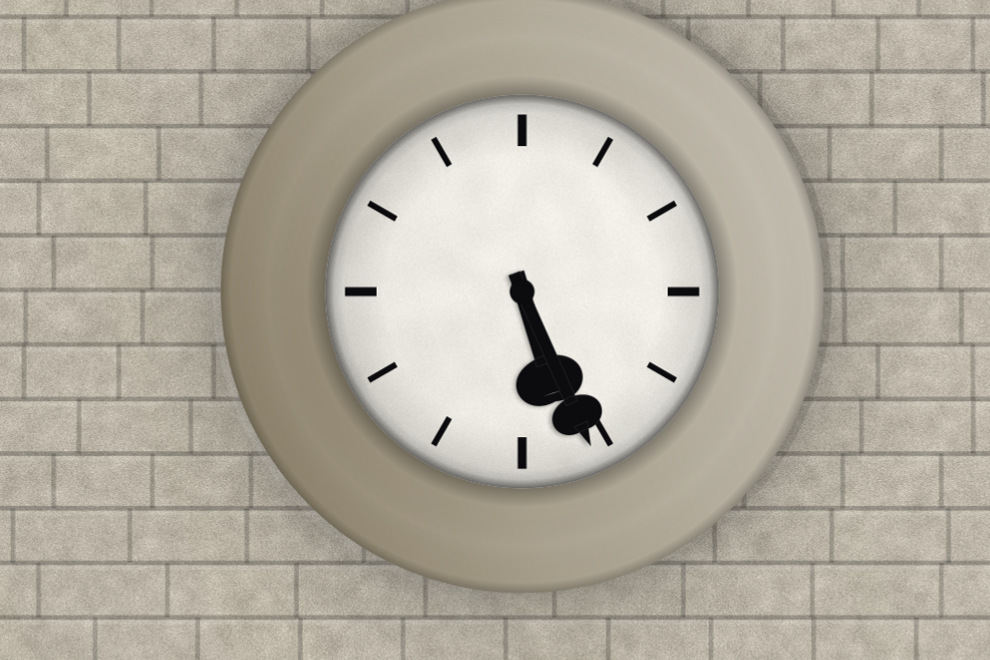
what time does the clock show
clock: 5:26
